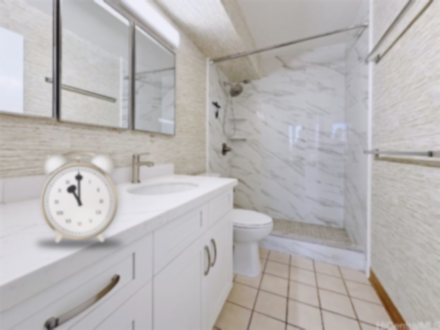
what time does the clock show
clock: 11:00
